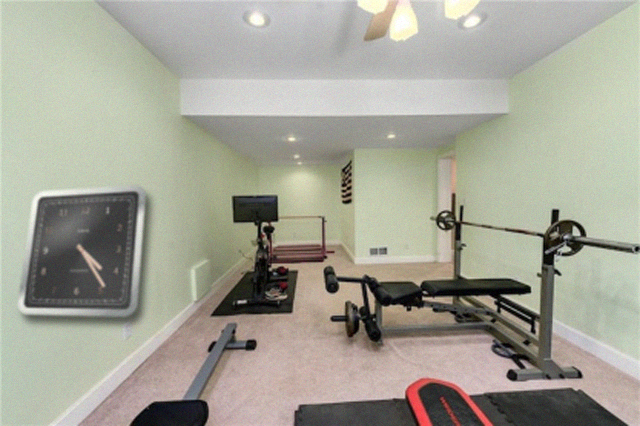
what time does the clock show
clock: 4:24
